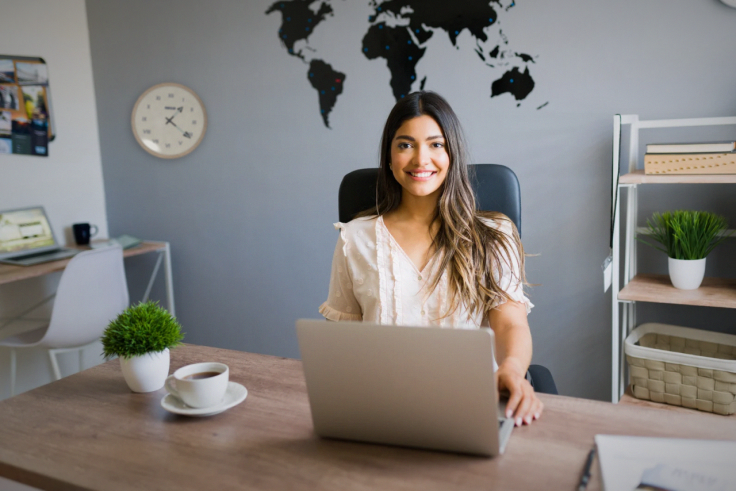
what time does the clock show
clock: 1:21
